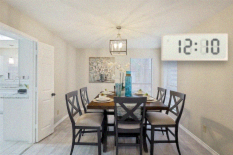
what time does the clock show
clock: 12:10
